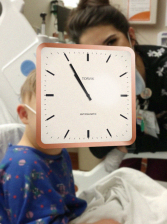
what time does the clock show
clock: 10:55
